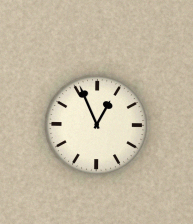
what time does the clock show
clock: 12:56
